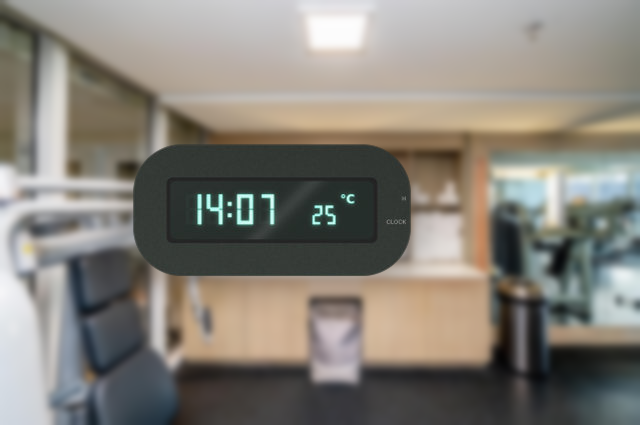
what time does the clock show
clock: 14:07
